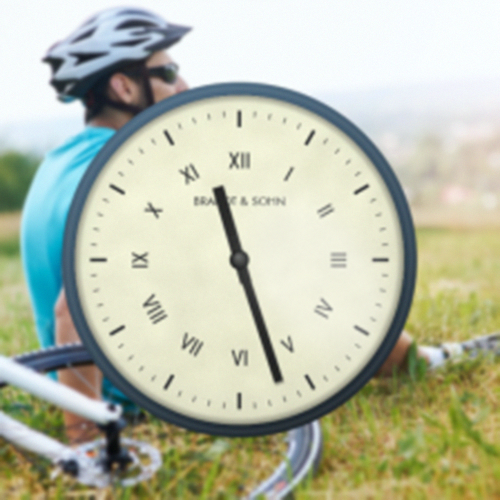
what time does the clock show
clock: 11:27
